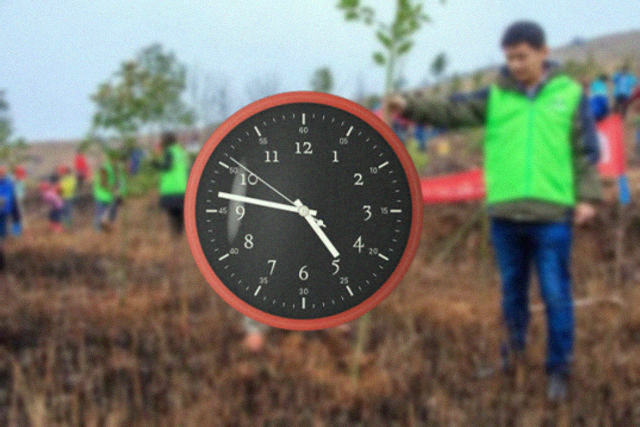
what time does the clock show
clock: 4:46:51
